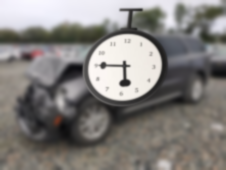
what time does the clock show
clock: 5:45
